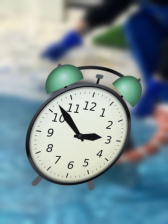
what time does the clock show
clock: 2:52
